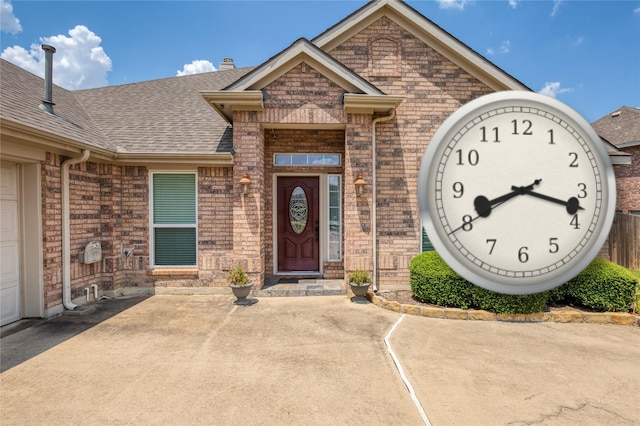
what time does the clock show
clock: 8:17:40
